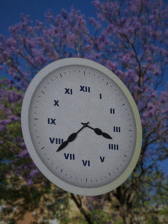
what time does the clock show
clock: 3:38
